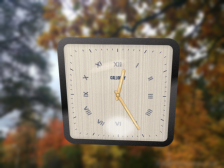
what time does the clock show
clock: 12:25
